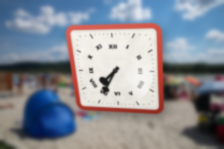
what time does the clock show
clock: 7:35
